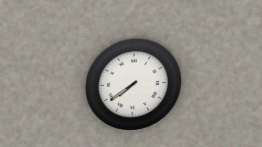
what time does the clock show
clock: 7:39
